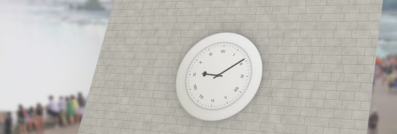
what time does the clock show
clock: 9:09
